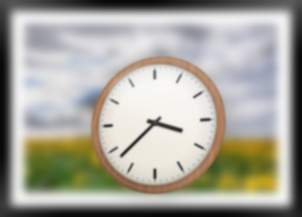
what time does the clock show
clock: 3:38
